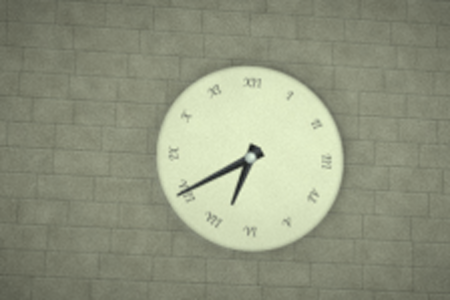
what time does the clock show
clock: 6:40
